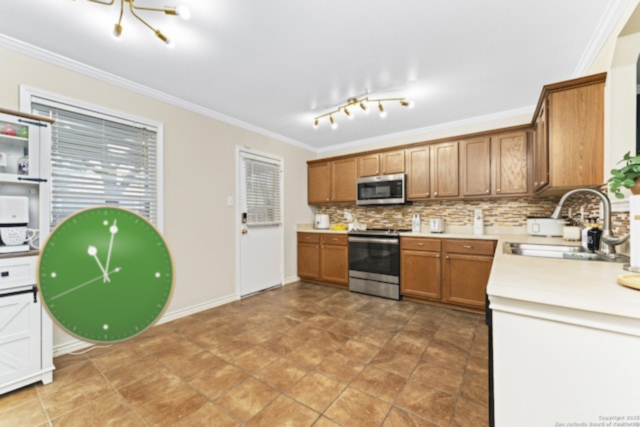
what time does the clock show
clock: 11:01:41
